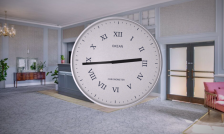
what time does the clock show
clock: 2:44
